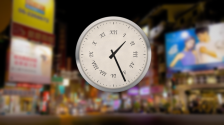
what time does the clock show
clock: 1:26
